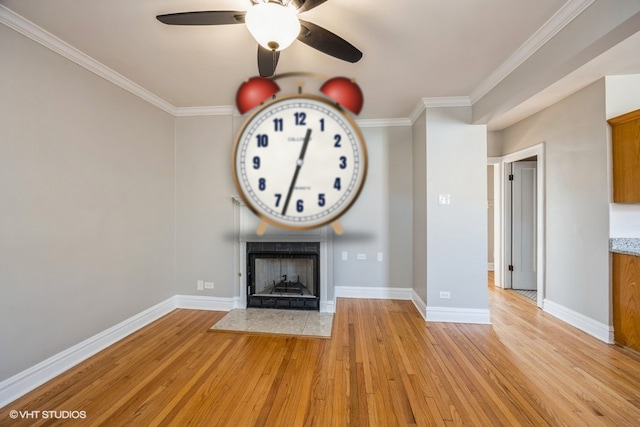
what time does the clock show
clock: 12:33
